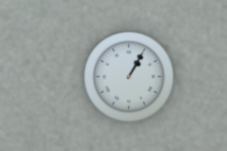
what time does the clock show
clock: 1:05
